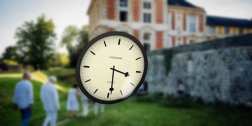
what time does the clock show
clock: 3:29
